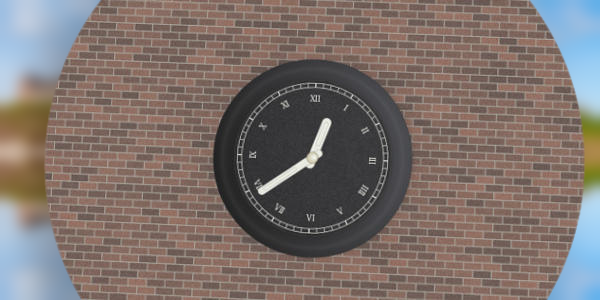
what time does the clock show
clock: 12:39
